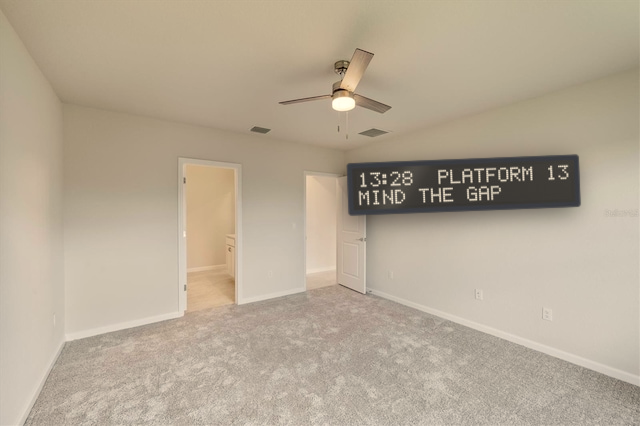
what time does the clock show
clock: 13:28
